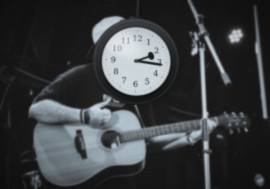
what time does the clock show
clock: 2:16
